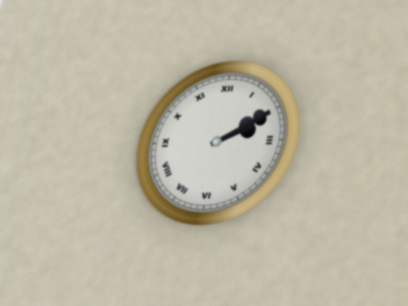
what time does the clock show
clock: 2:10
